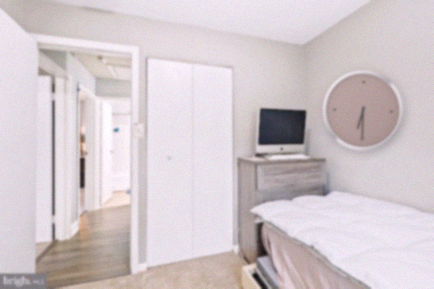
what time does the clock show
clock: 6:30
